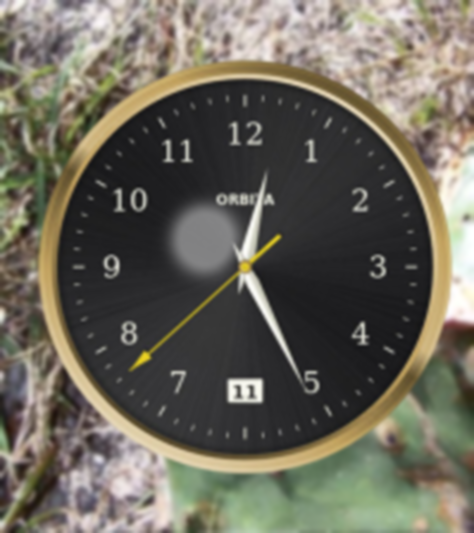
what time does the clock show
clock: 12:25:38
